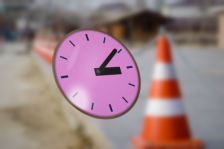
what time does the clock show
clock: 3:09
